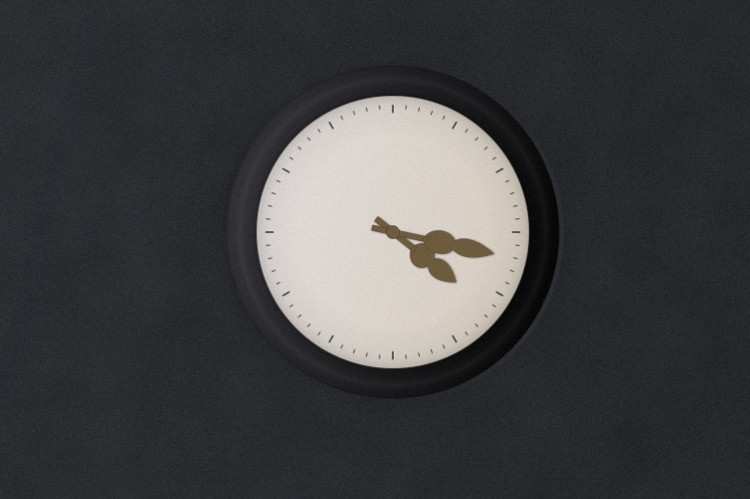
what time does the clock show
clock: 4:17
